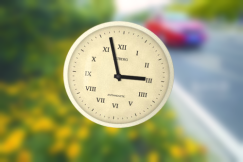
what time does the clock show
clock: 2:57
